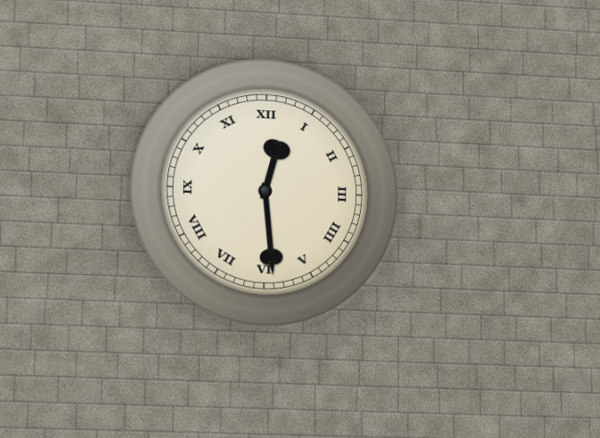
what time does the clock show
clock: 12:29
